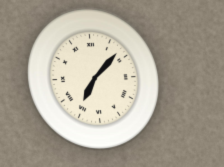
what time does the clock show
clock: 7:08
